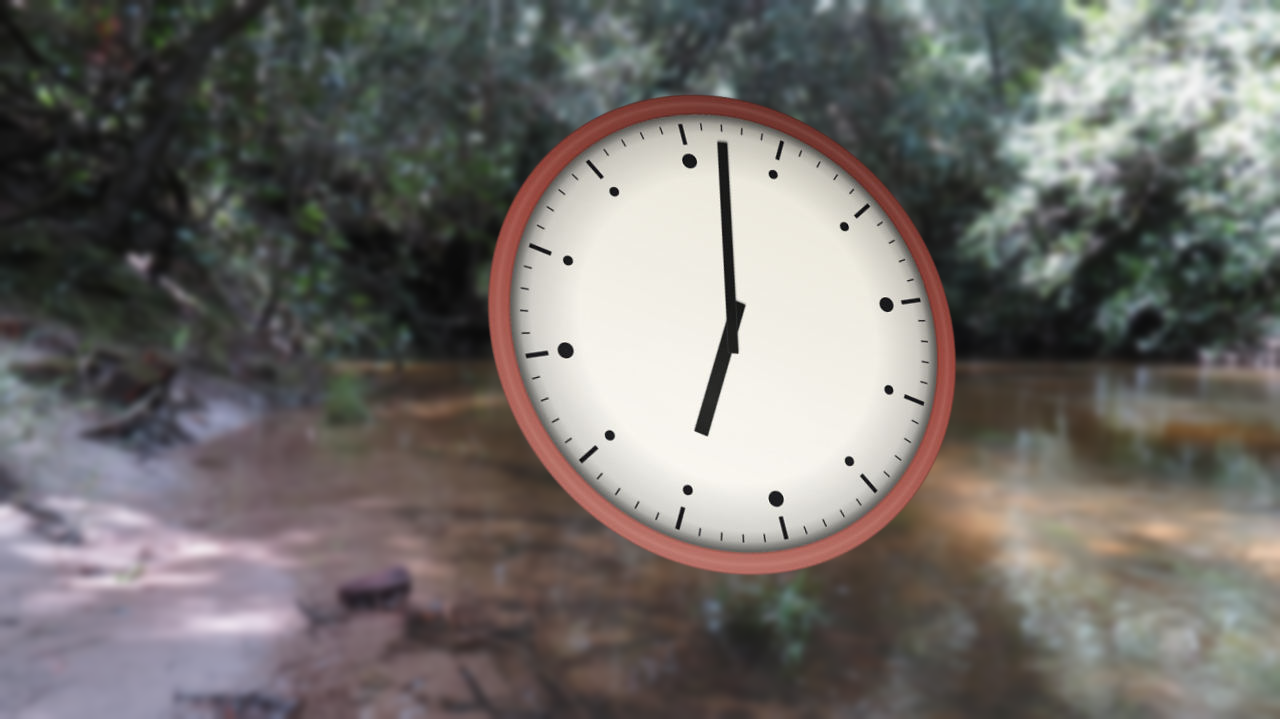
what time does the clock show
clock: 7:02
